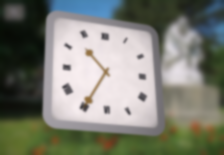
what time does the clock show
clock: 10:35
